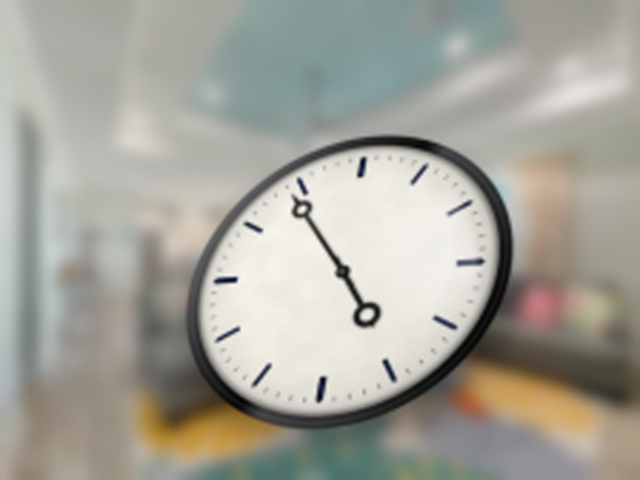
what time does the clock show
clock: 4:54
